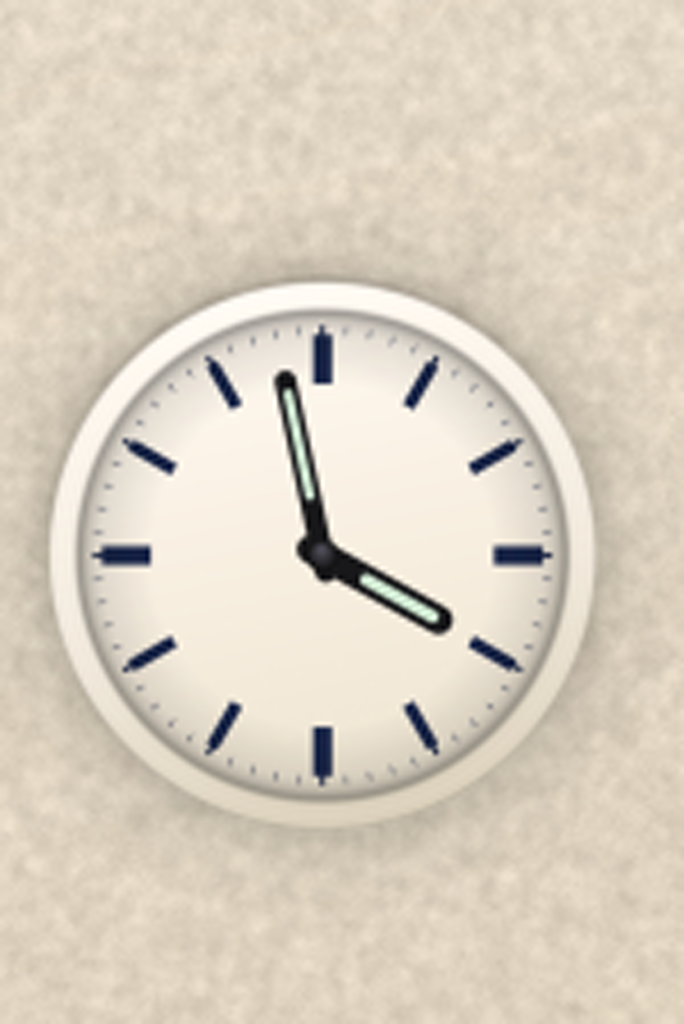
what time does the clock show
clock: 3:58
